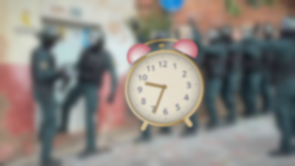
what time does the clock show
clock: 9:34
